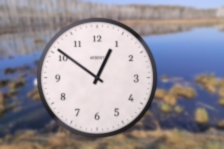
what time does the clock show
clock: 12:51
